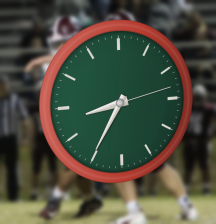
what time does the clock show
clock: 8:35:13
